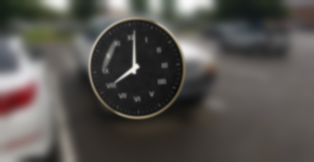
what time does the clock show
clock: 8:01
